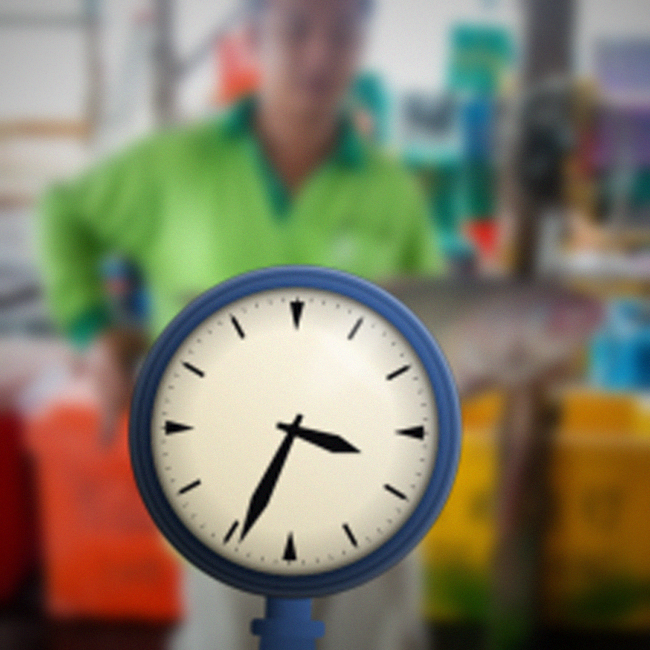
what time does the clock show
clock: 3:34
